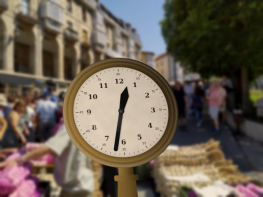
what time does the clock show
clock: 12:32
